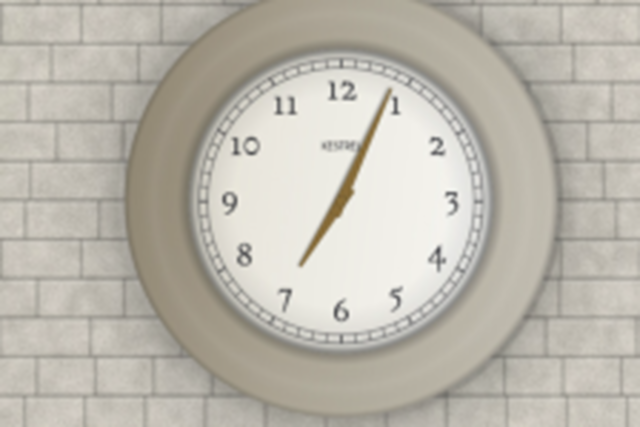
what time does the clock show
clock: 7:04
